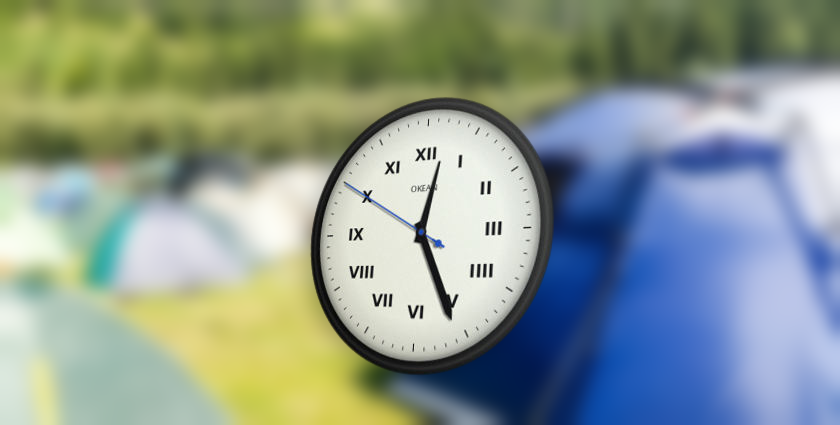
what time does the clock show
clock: 12:25:50
